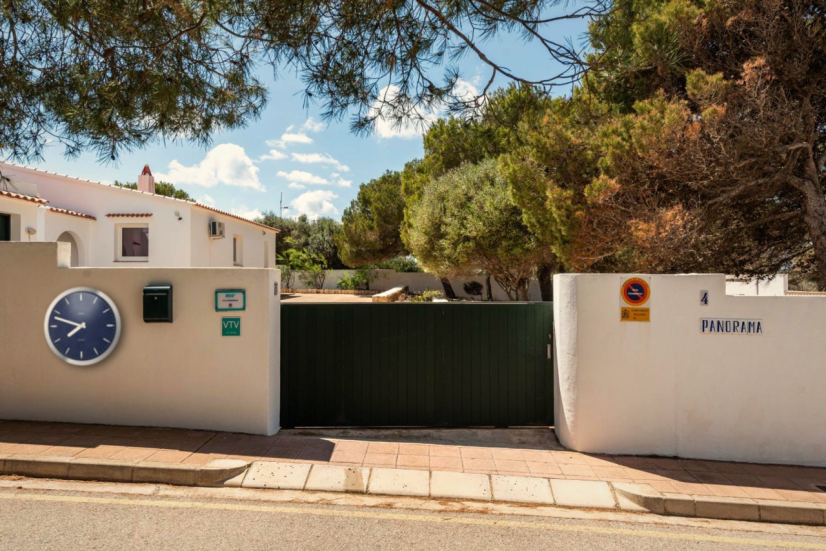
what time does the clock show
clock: 7:48
